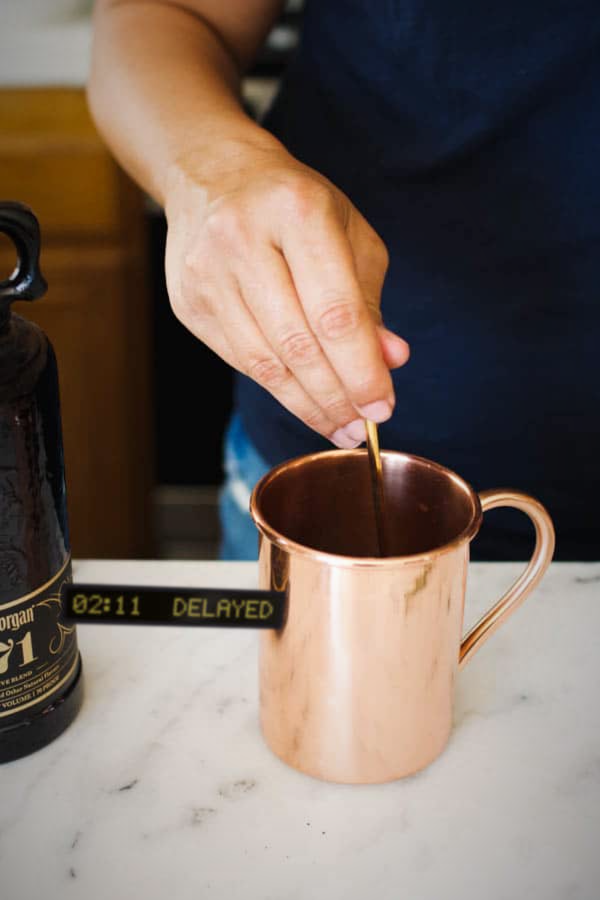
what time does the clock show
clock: 2:11
